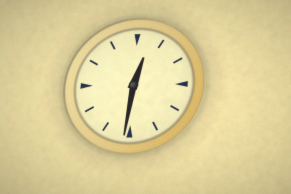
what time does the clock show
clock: 12:31
